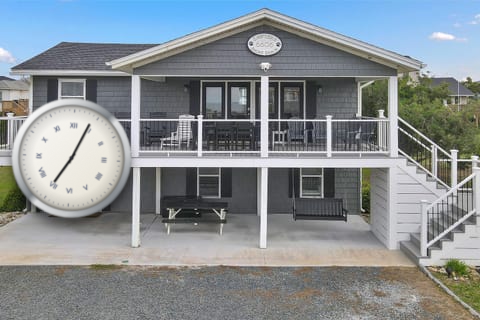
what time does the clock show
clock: 7:04
